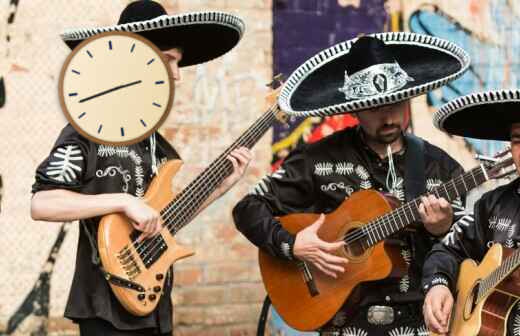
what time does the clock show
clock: 2:43
